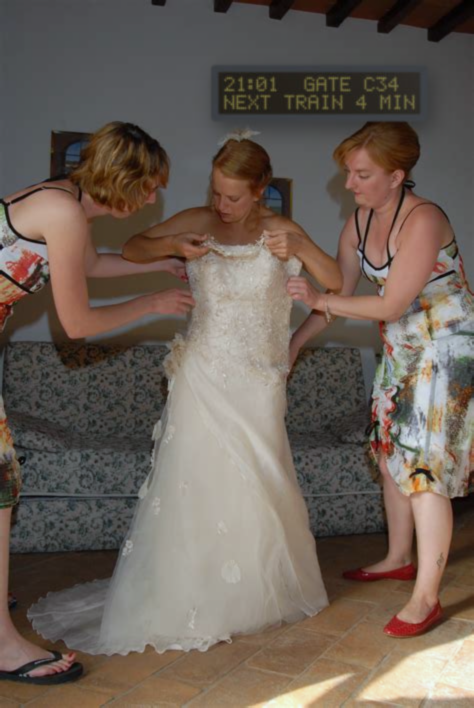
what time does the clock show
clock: 21:01
